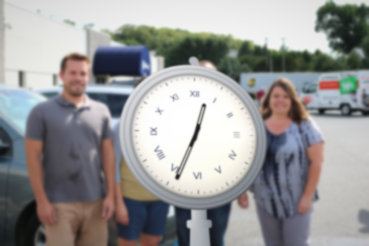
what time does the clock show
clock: 12:34
